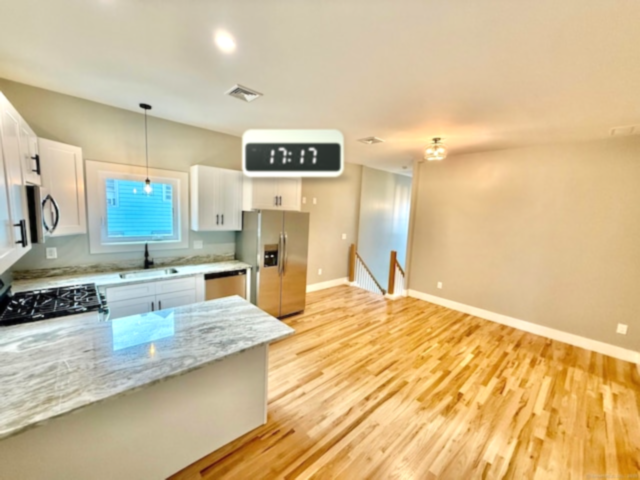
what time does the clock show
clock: 17:17
